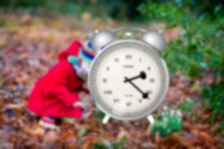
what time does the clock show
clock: 2:22
